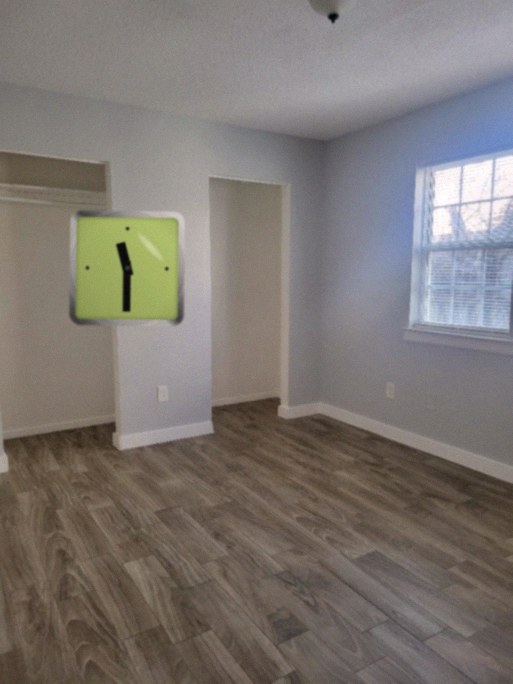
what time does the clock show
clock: 11:30
